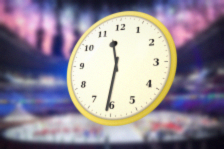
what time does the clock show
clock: 11:31
